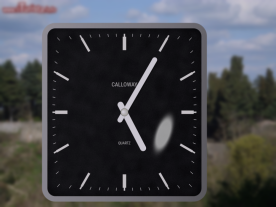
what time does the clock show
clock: 5:05
